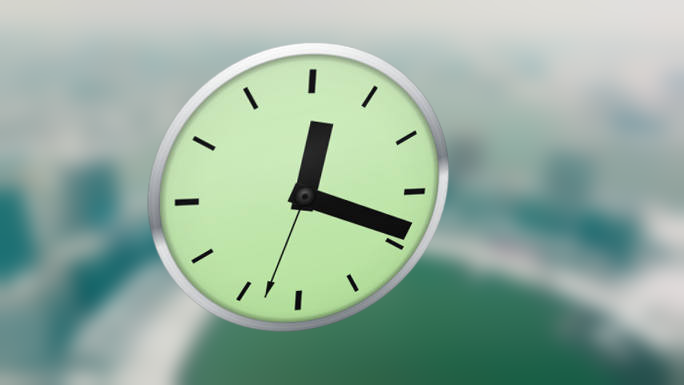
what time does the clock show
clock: 12:18:33
